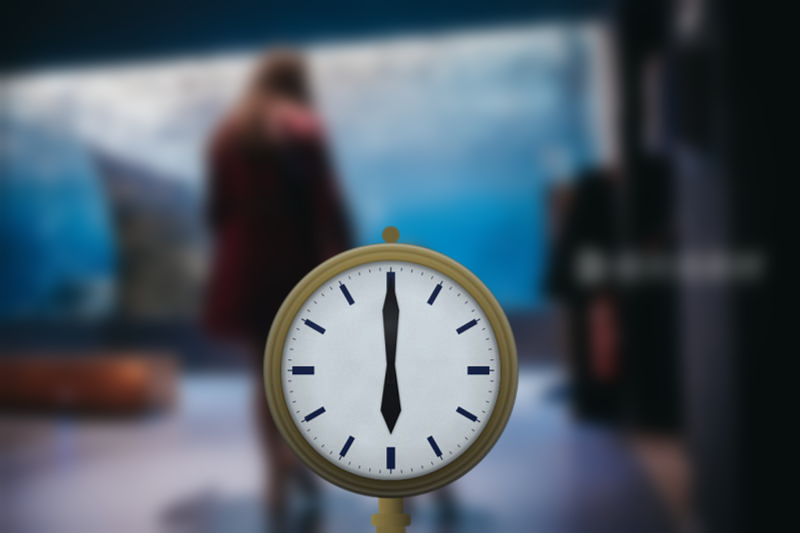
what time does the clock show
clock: 6:00
